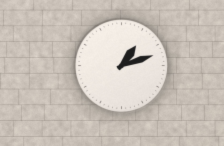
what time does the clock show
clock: 1:12
